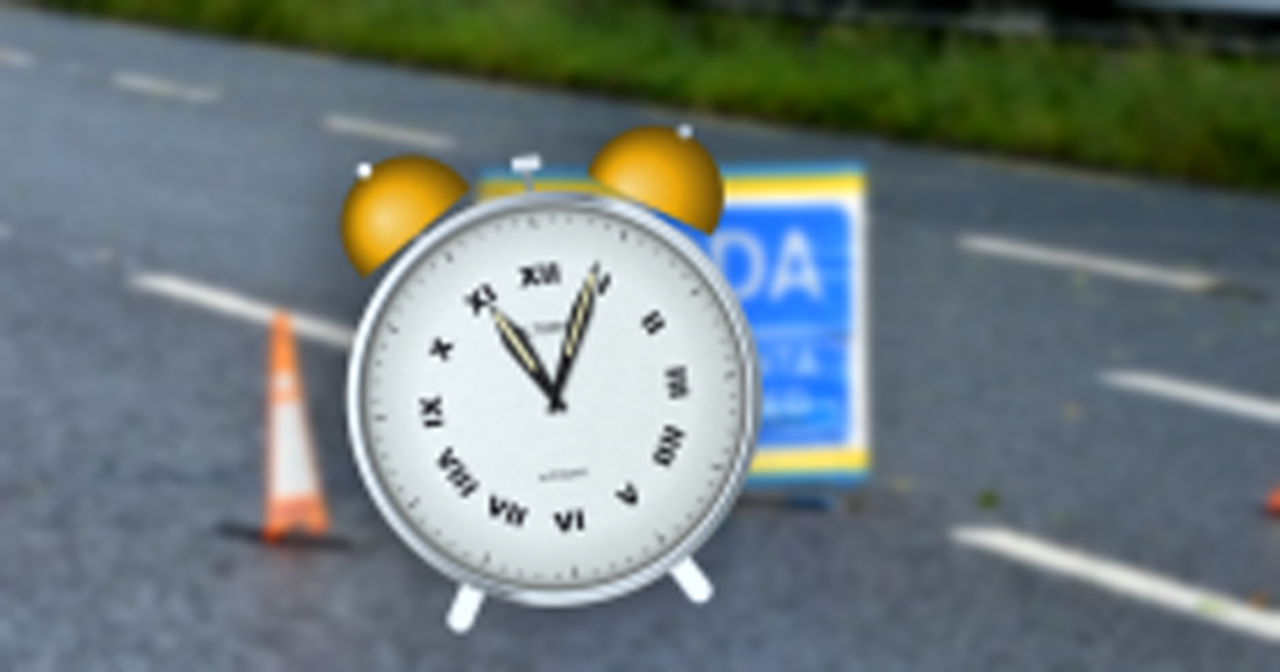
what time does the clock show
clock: 11:04
